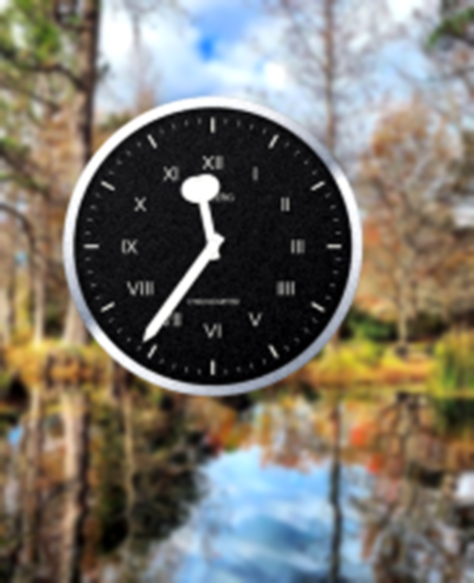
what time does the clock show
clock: 11:36
